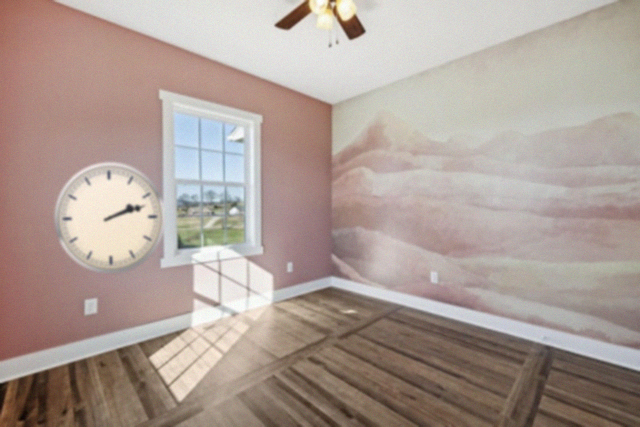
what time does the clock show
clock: 2:12
